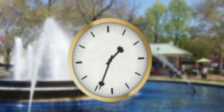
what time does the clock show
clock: 1:34
